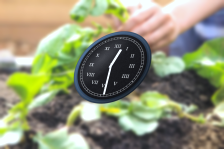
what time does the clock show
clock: 12:29
